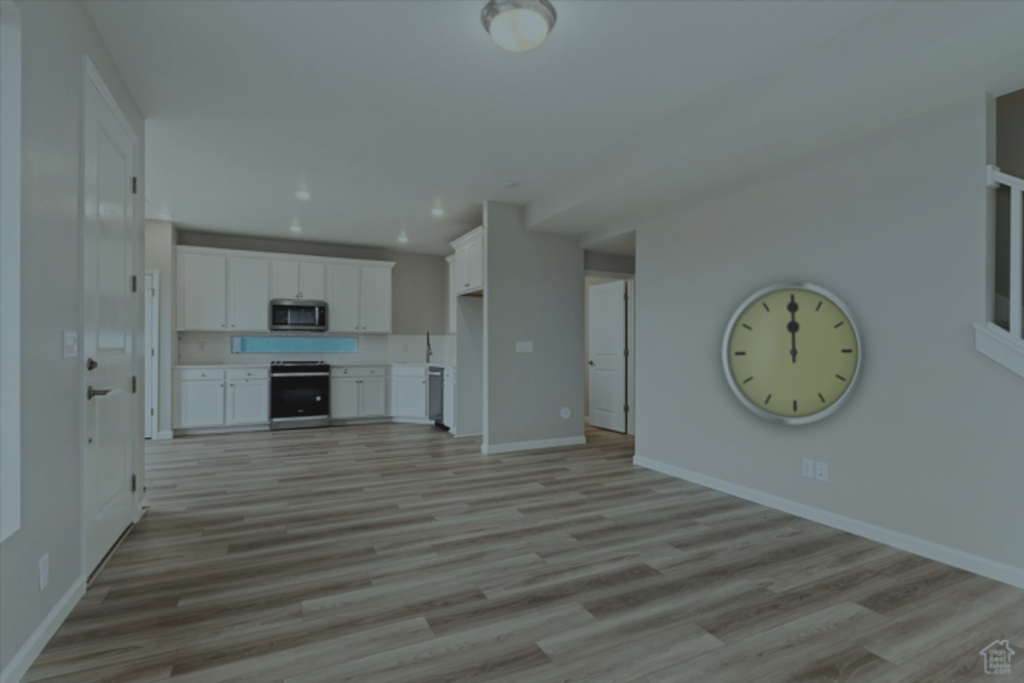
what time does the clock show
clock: 12:00
